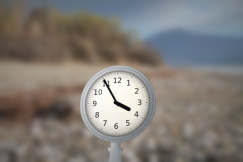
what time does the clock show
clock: 3:55
